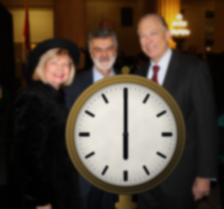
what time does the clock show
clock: 6:00
